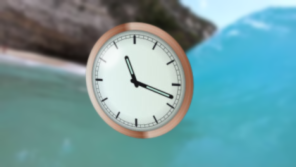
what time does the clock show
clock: 11:18
